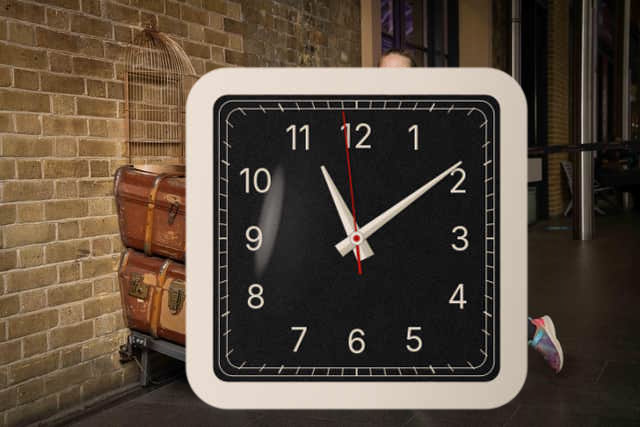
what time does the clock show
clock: 11:08:59
